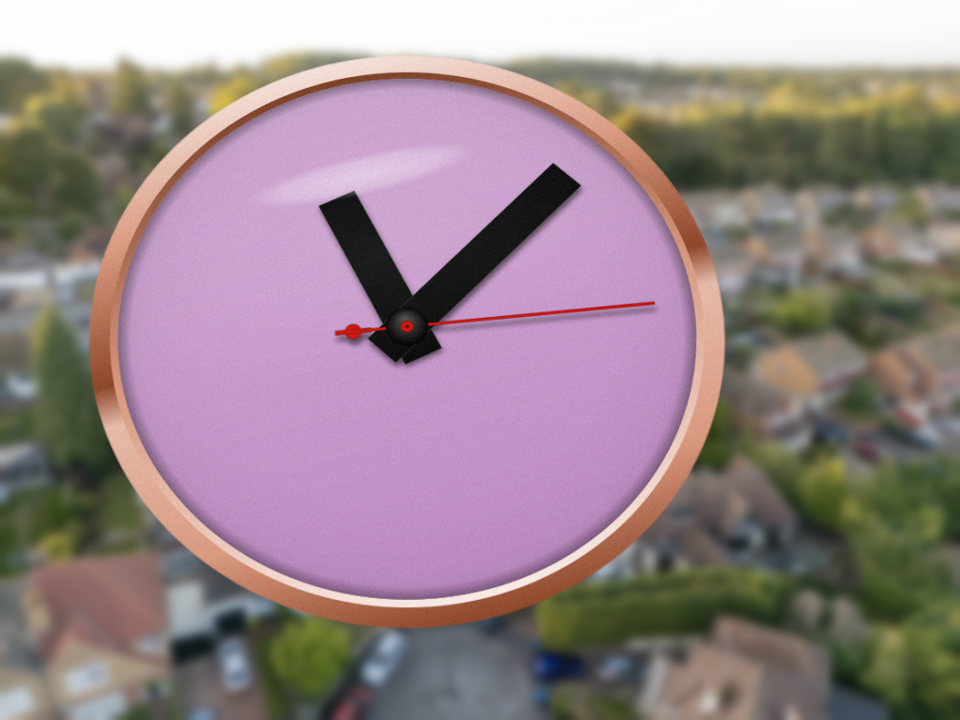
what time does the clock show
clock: 11:07:14
